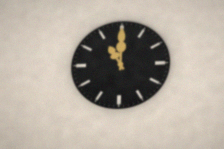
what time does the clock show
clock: 11:00
